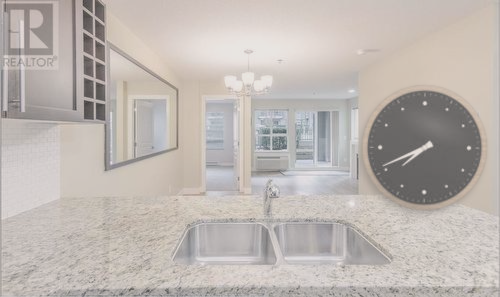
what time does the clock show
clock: 7:41
